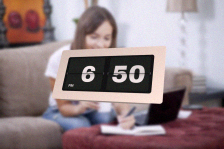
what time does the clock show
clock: 6:50
